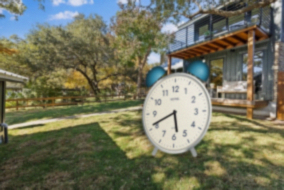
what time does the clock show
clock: 5:41
